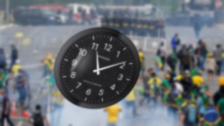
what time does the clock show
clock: 11:09
